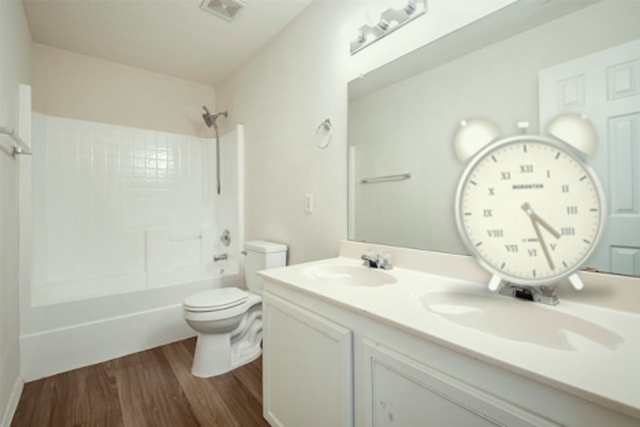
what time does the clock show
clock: 4:27
